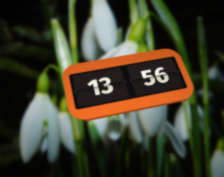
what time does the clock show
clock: 13:56
